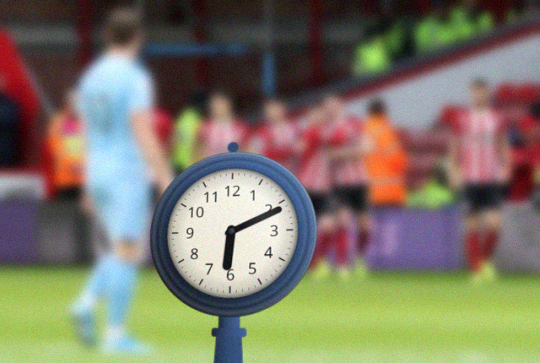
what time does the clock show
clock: 6:11
